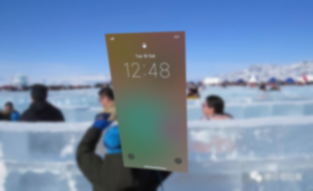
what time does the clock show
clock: 12:48
